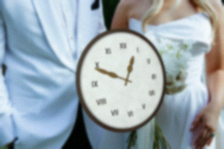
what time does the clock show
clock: 12:49
